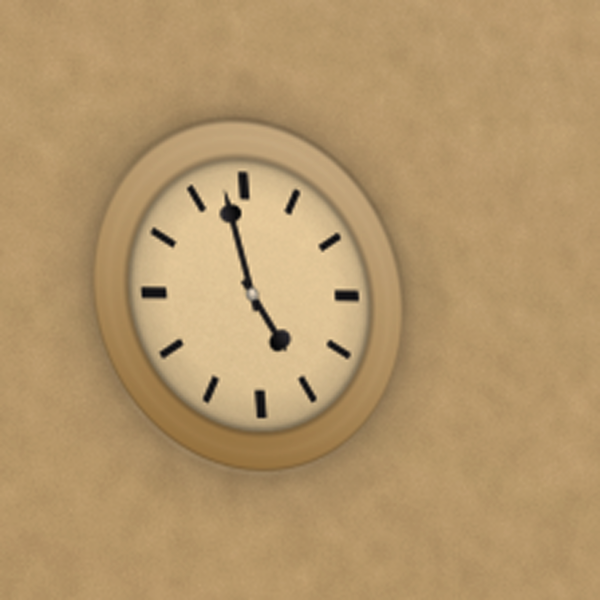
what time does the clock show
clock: 4:58
